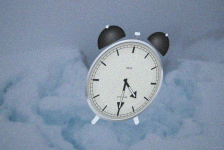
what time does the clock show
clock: 4:30
